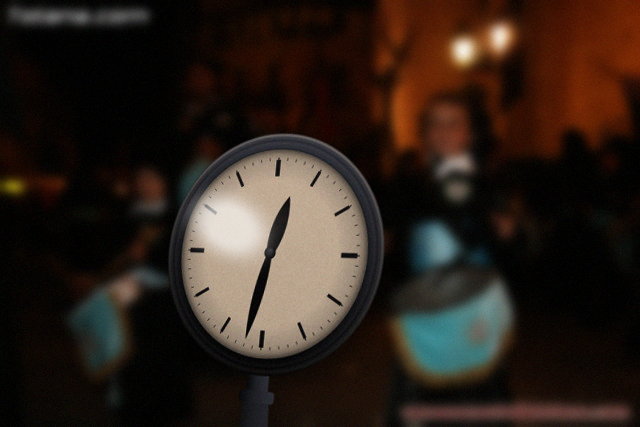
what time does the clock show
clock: 12:32
